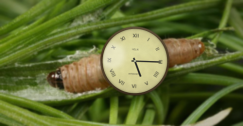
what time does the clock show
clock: 5:15
